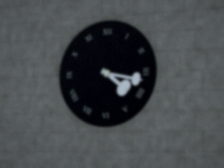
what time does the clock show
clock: 4:17
